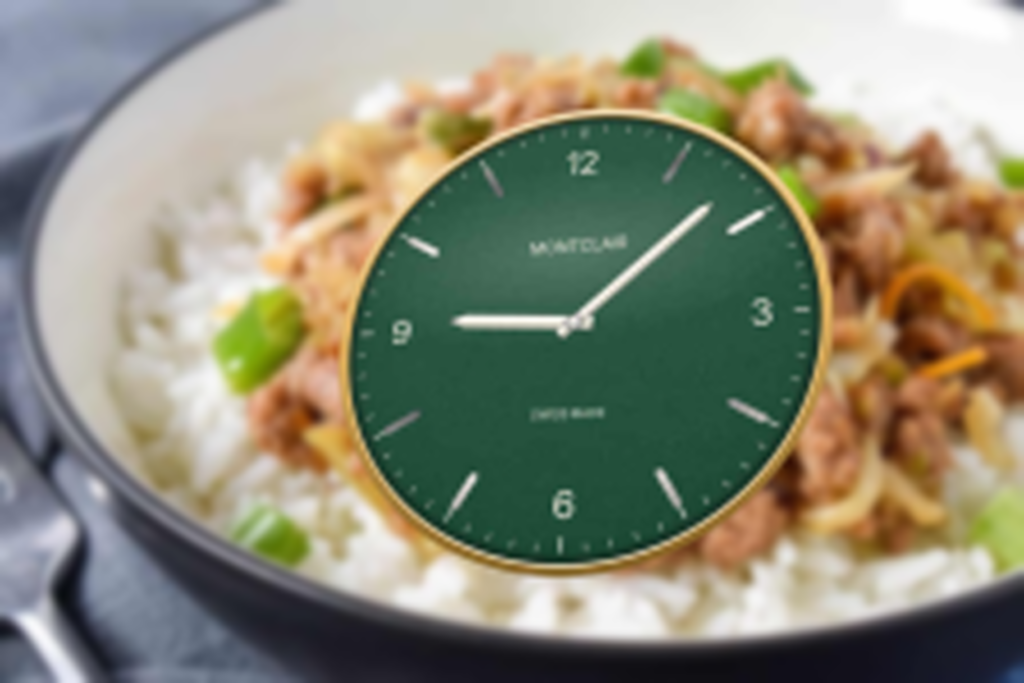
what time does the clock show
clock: 9:08
